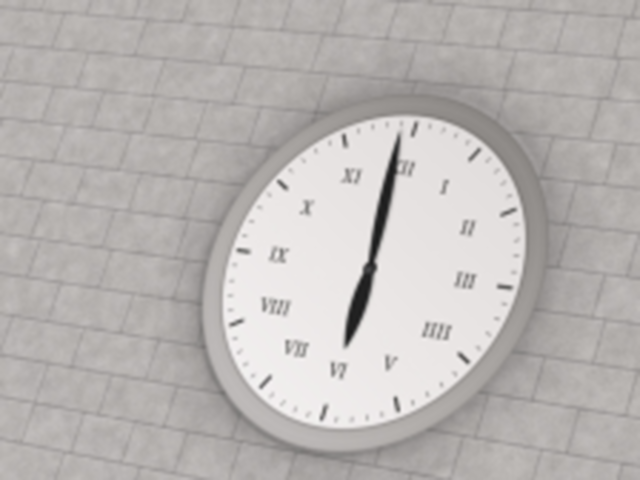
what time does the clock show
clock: 5:59
